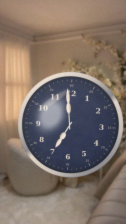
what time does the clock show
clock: 6:59
